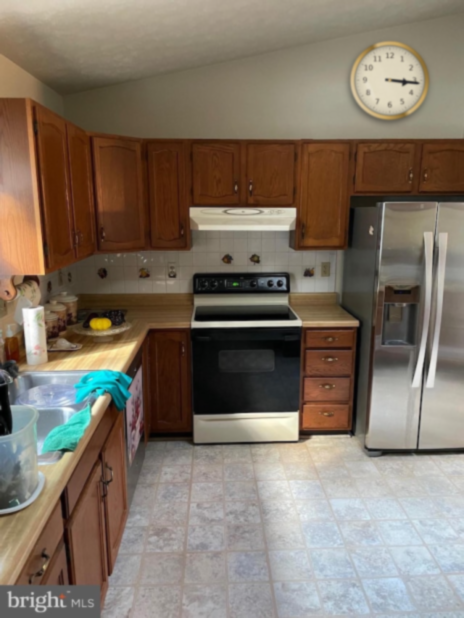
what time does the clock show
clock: 3:16
